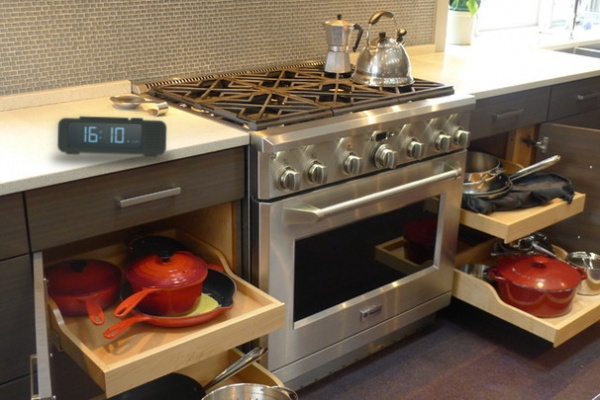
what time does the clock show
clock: 16:10
